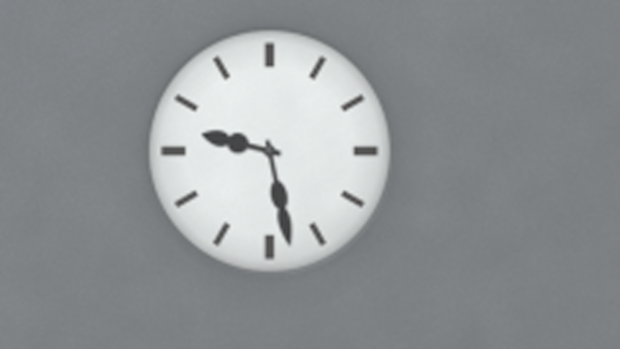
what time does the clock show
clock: 9:28
